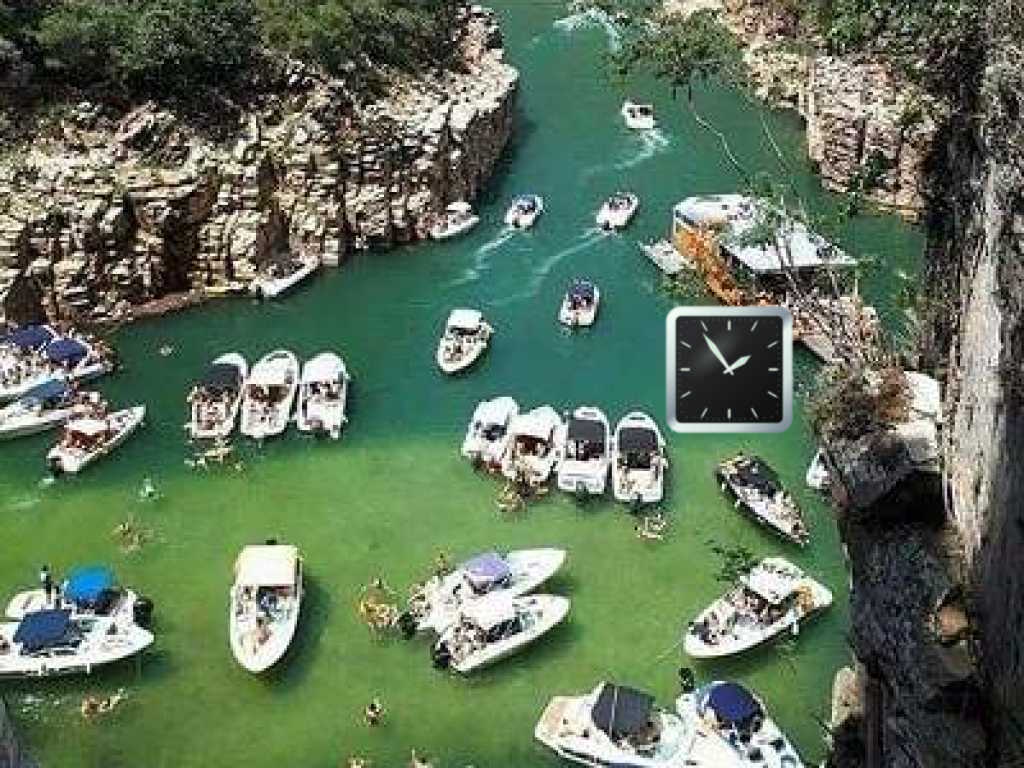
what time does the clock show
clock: 1:54
